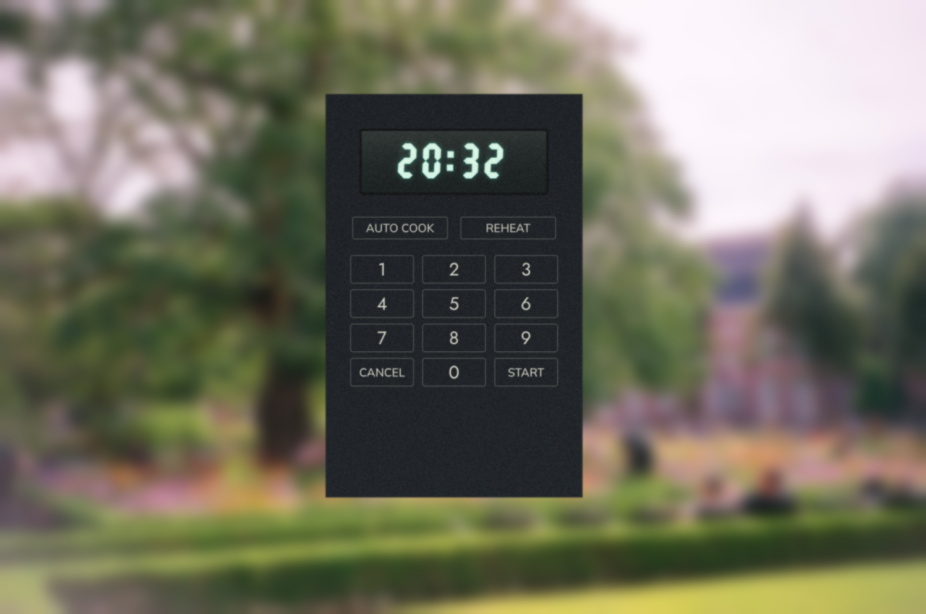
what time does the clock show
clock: 20:32
